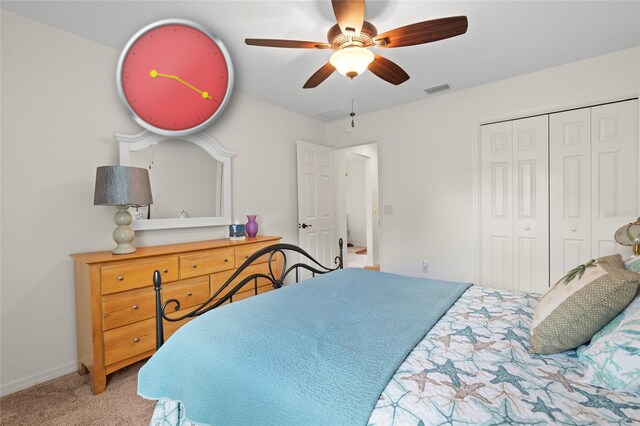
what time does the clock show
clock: 9:20
